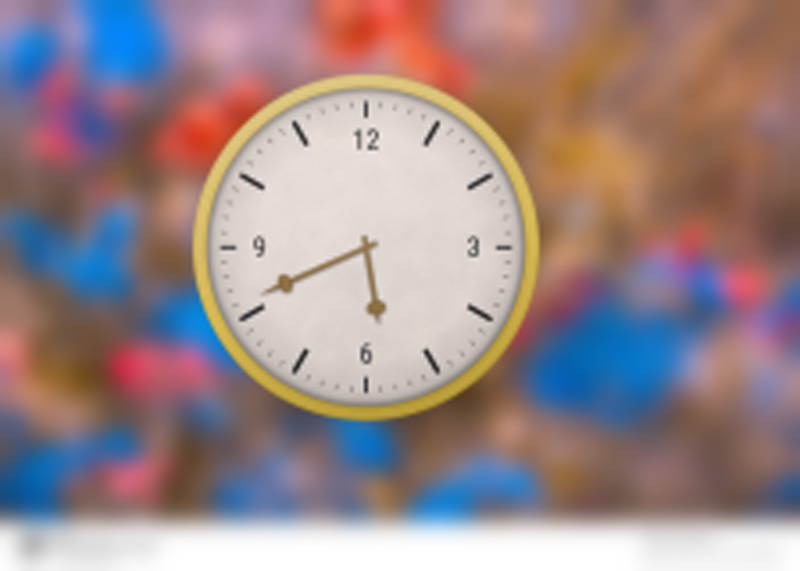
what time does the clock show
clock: 5:41
